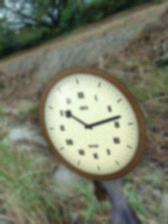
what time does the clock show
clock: 10:13
